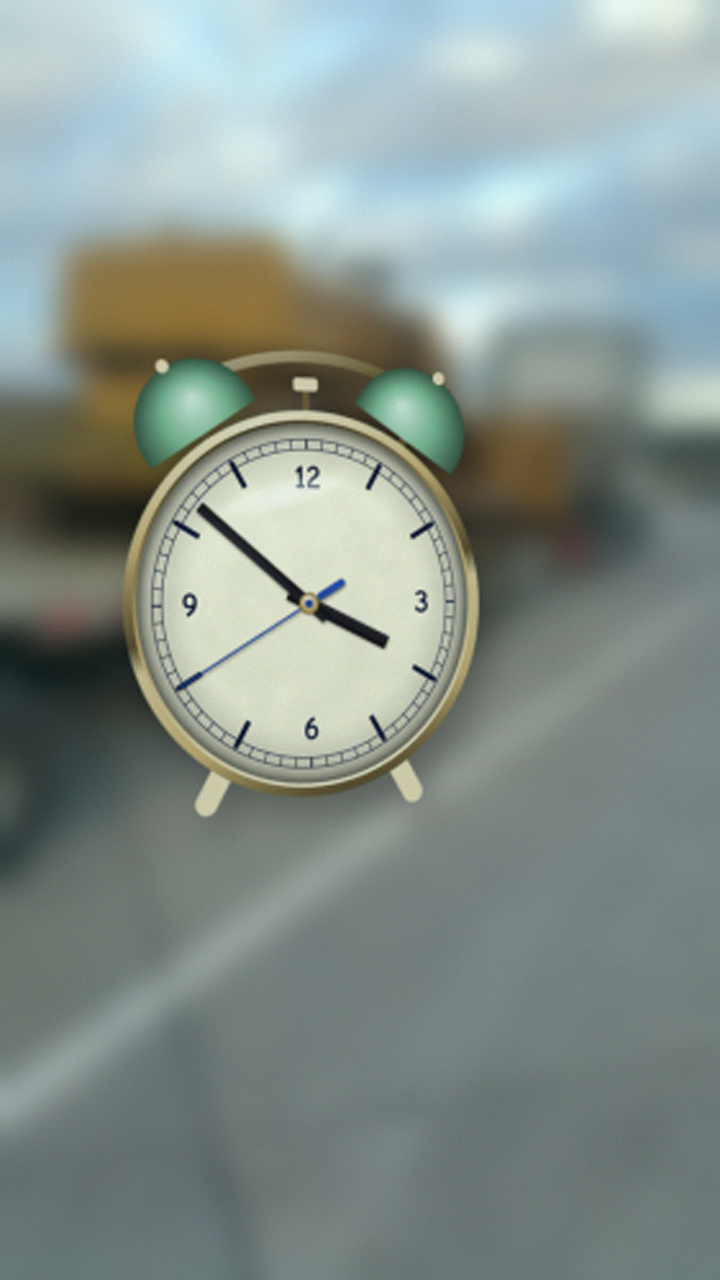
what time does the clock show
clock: 3:51:40
